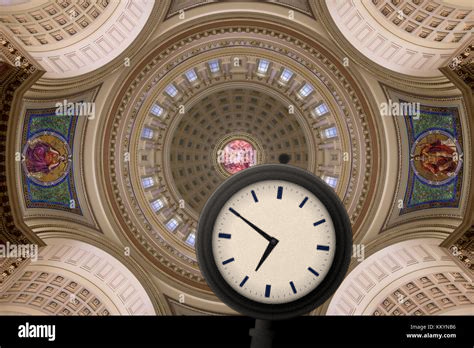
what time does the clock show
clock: 6:50
